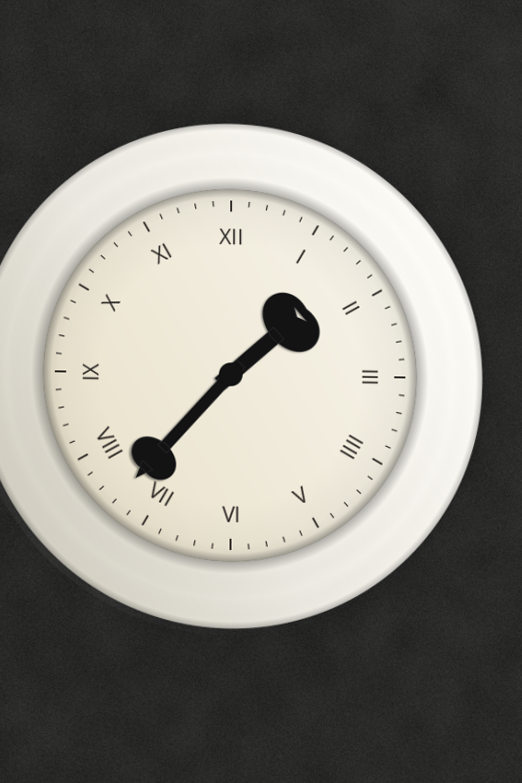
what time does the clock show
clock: 1:37
